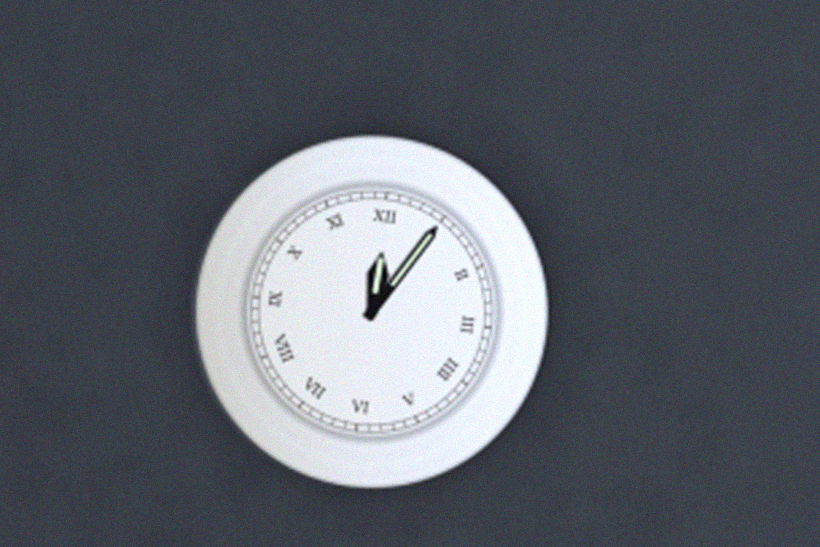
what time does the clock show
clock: 12:05
